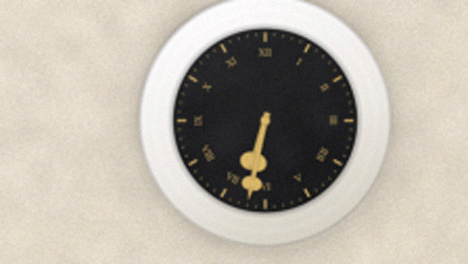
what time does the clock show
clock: 6:32
